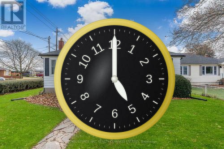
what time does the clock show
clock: 5:00
